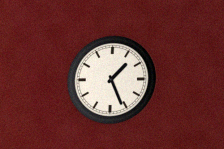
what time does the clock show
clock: 1:26
